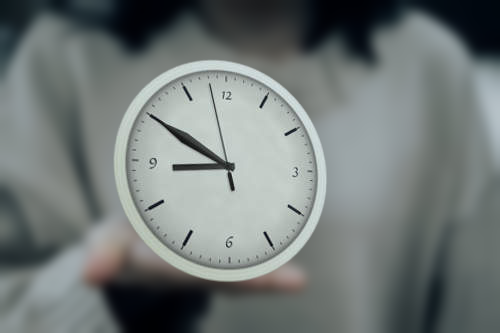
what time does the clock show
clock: 8:49:58
